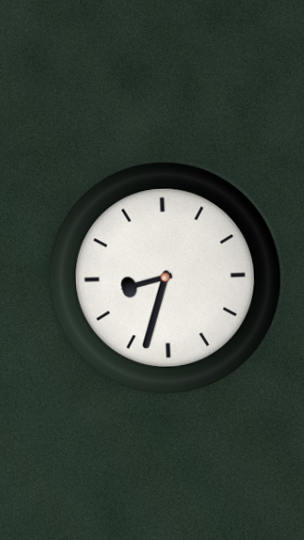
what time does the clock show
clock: 8:33
